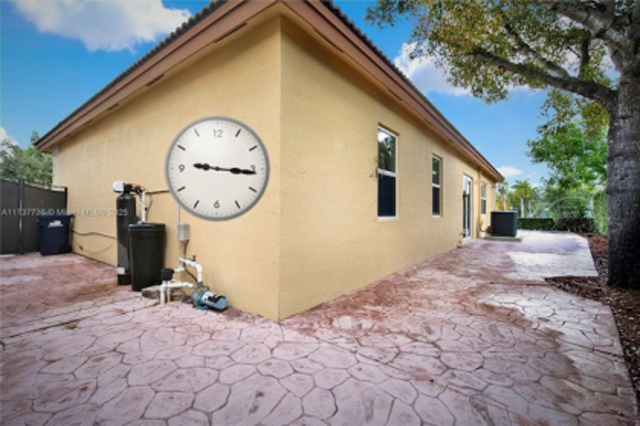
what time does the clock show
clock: 9:16
